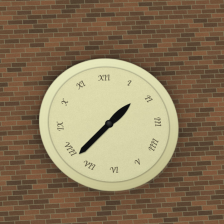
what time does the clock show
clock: 1:38
